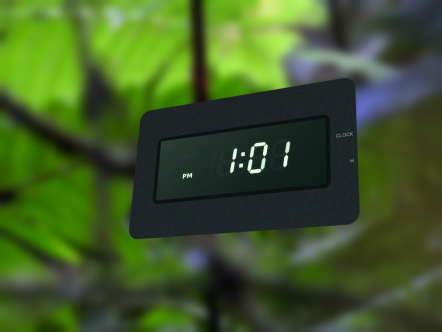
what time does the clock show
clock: 1:01
